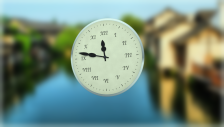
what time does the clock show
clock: 11:47
